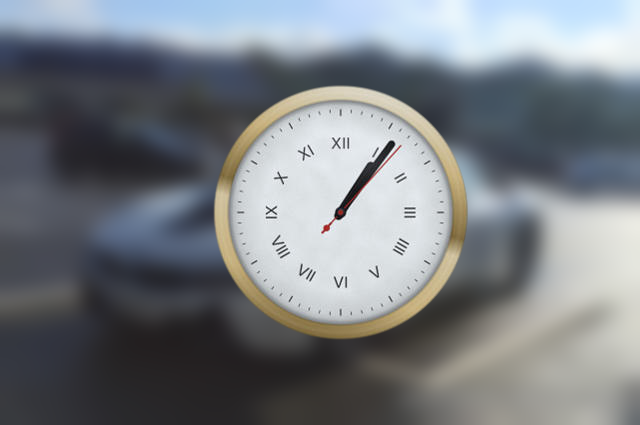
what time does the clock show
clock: 1:06:07
